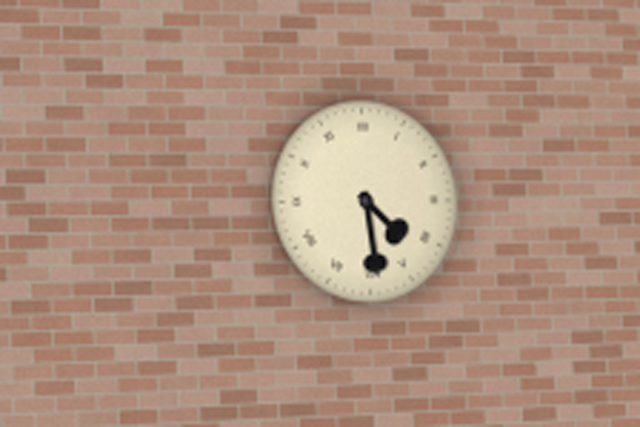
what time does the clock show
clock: 4:29
